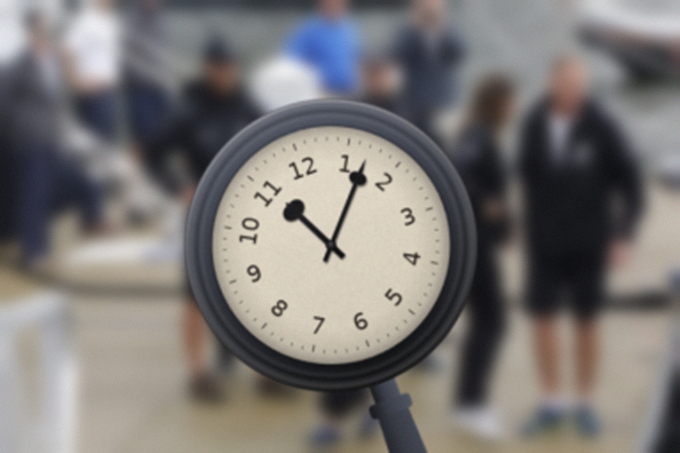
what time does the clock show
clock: 11:07
